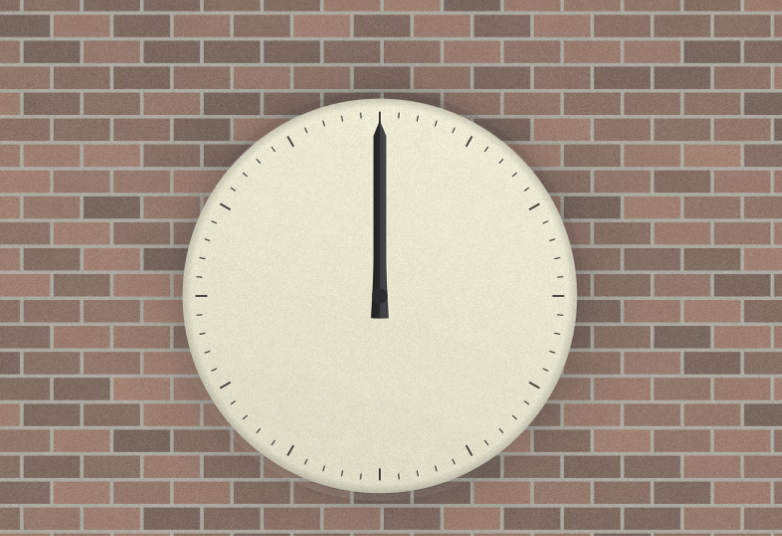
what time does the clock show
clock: 12:00
